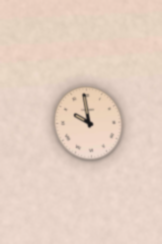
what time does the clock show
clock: 9:59
